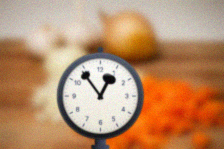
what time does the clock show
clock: 12:54
